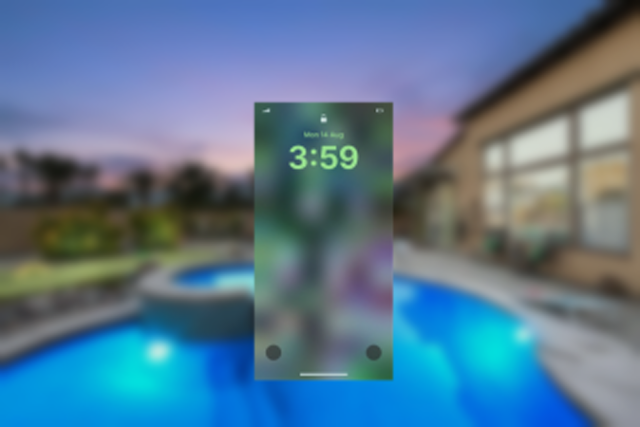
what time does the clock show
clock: 3:59
